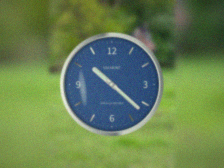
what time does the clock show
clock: 10:22
